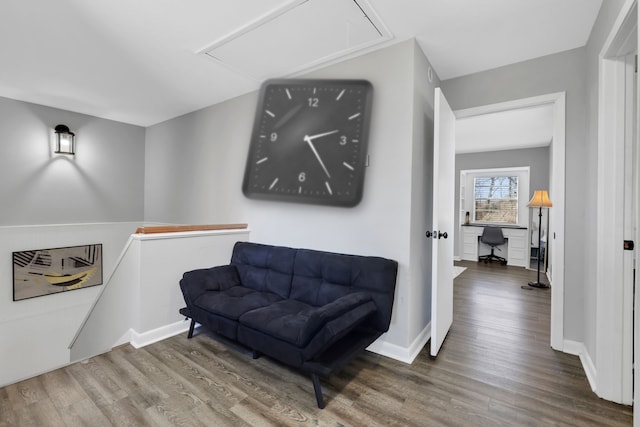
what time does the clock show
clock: 2:24
